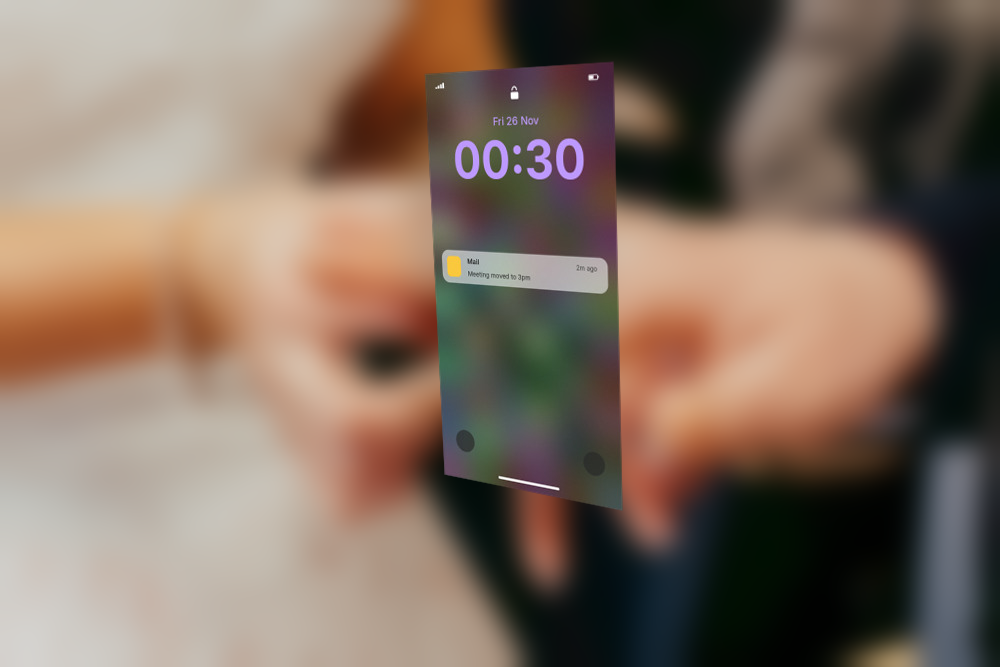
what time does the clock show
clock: 0:30
